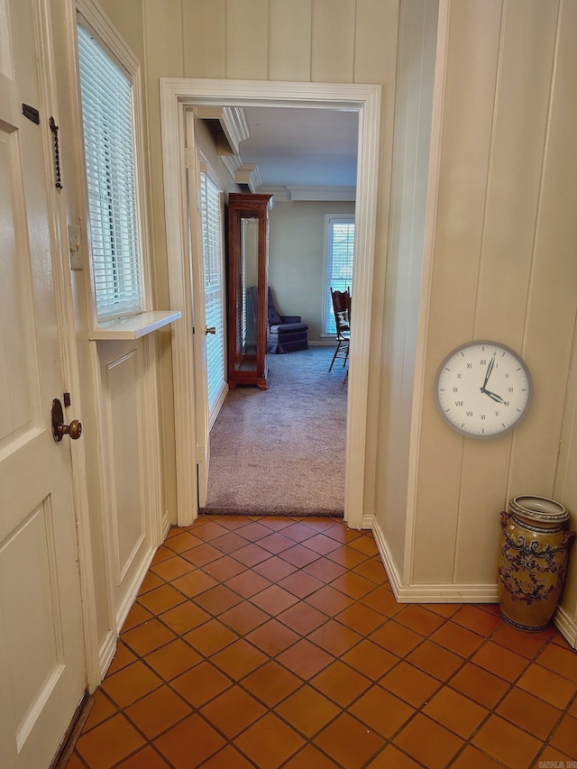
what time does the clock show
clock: 4:03
